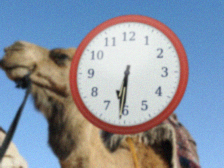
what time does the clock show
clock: 6:31
